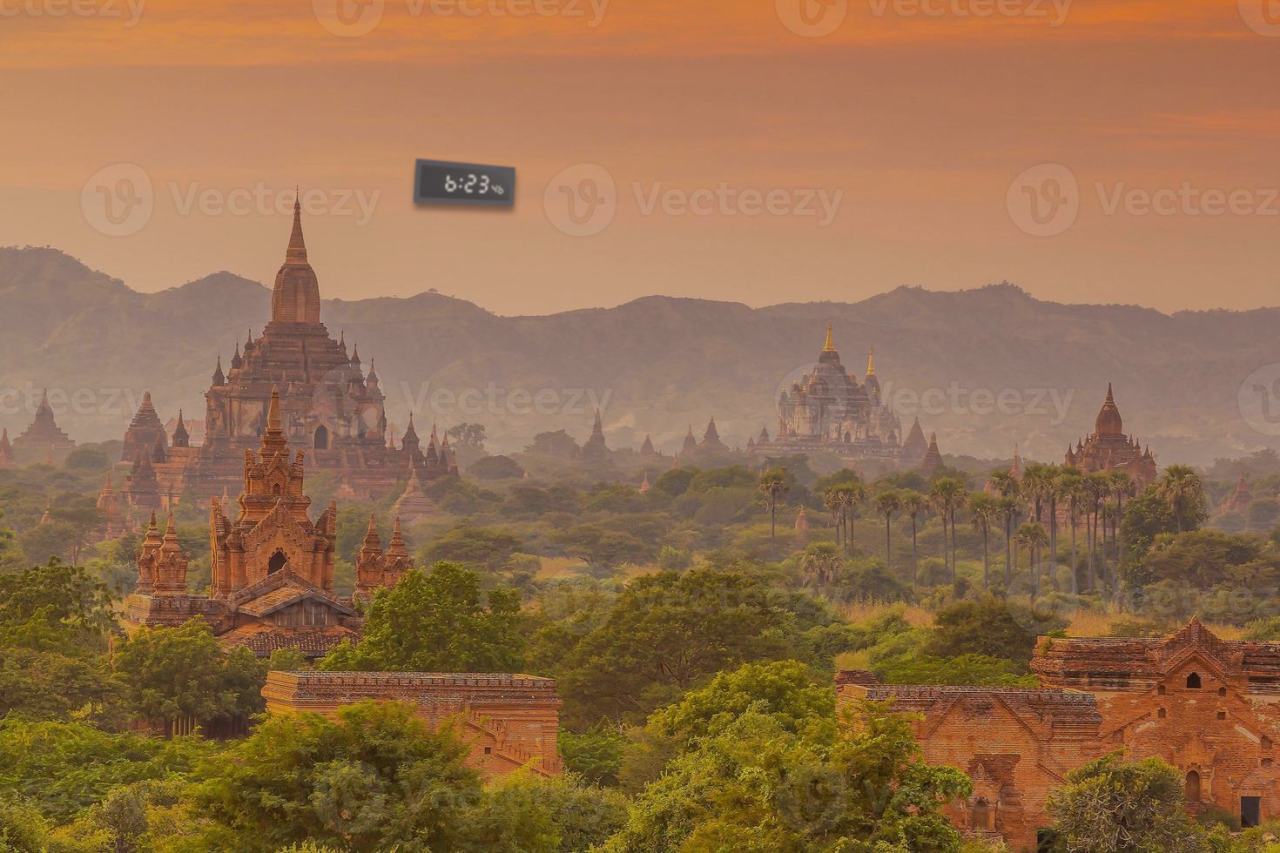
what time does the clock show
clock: 6:23
